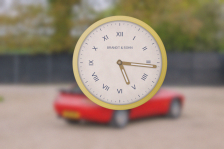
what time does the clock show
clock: 5:16
